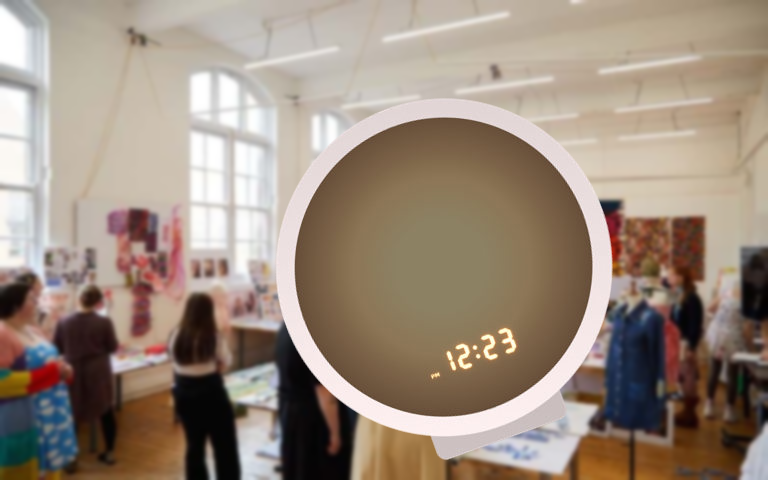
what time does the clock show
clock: 12:23
